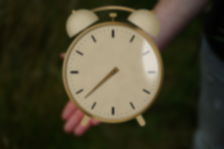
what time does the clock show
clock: 7:38
